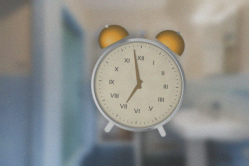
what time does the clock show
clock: 6:58
